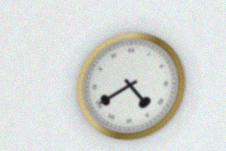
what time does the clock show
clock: 4:40
